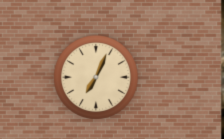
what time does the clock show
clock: 7:04
